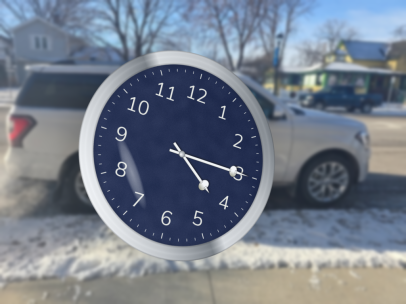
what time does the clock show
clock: 4:15
